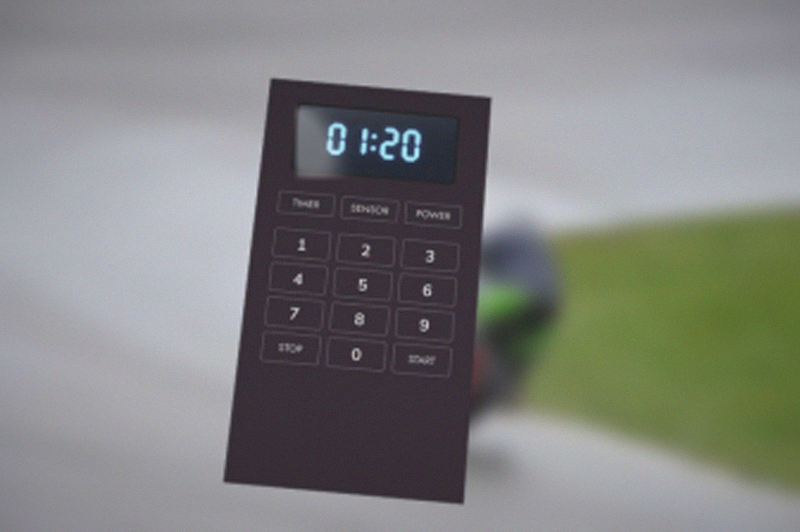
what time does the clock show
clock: 1:20
